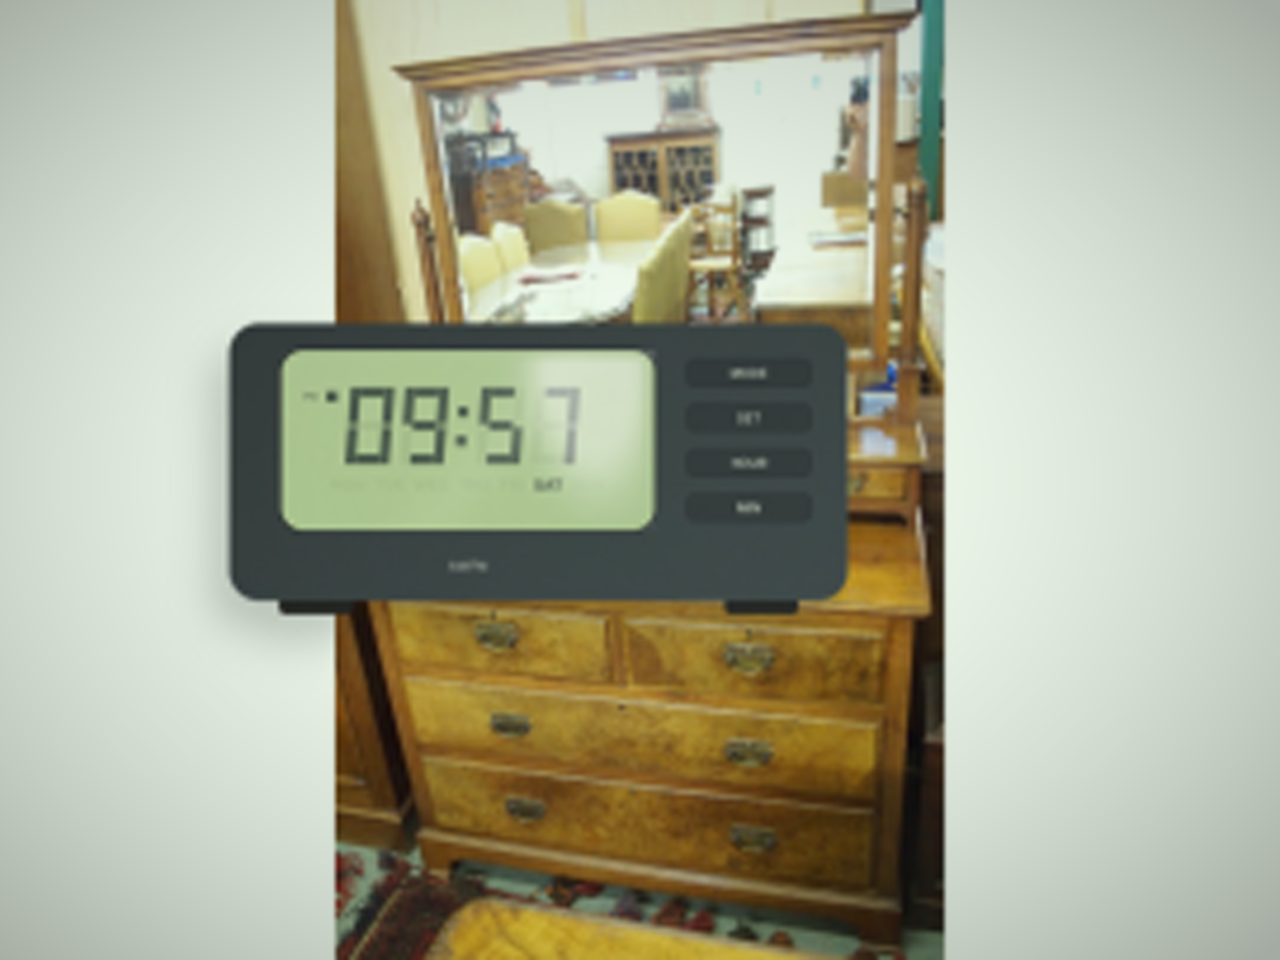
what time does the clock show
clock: 9:57
